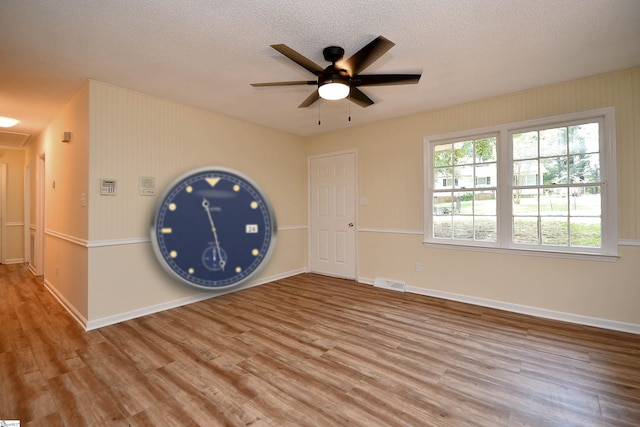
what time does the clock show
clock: 11:28
